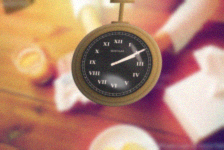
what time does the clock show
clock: 2:10
